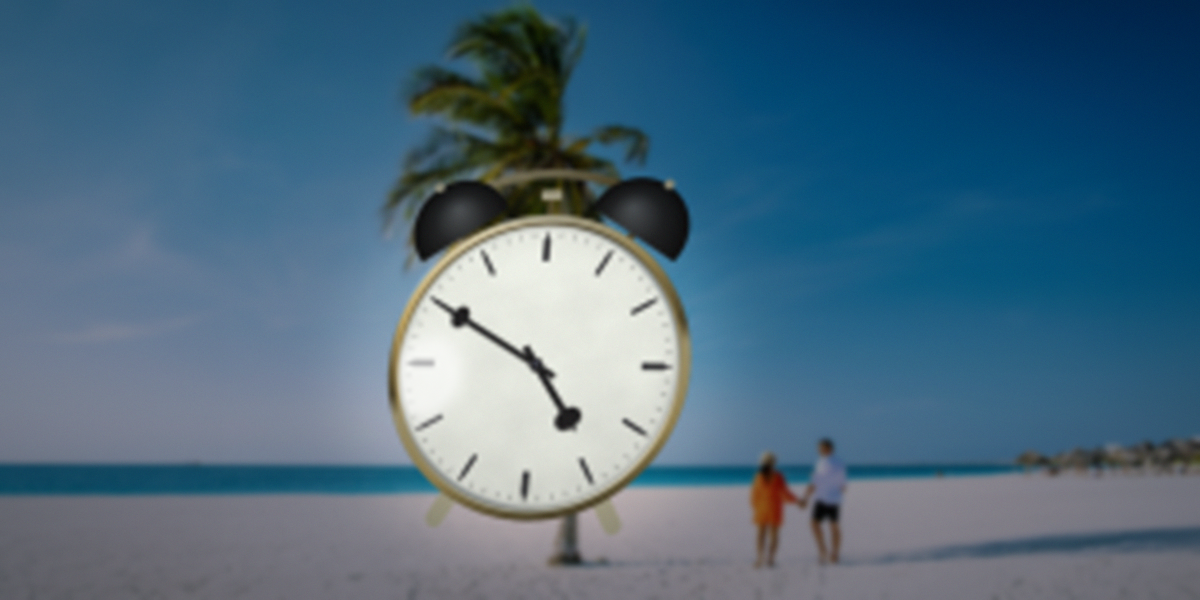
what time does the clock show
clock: 4:50
